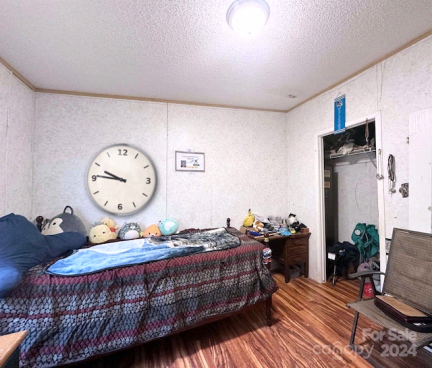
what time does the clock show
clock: 9:46
